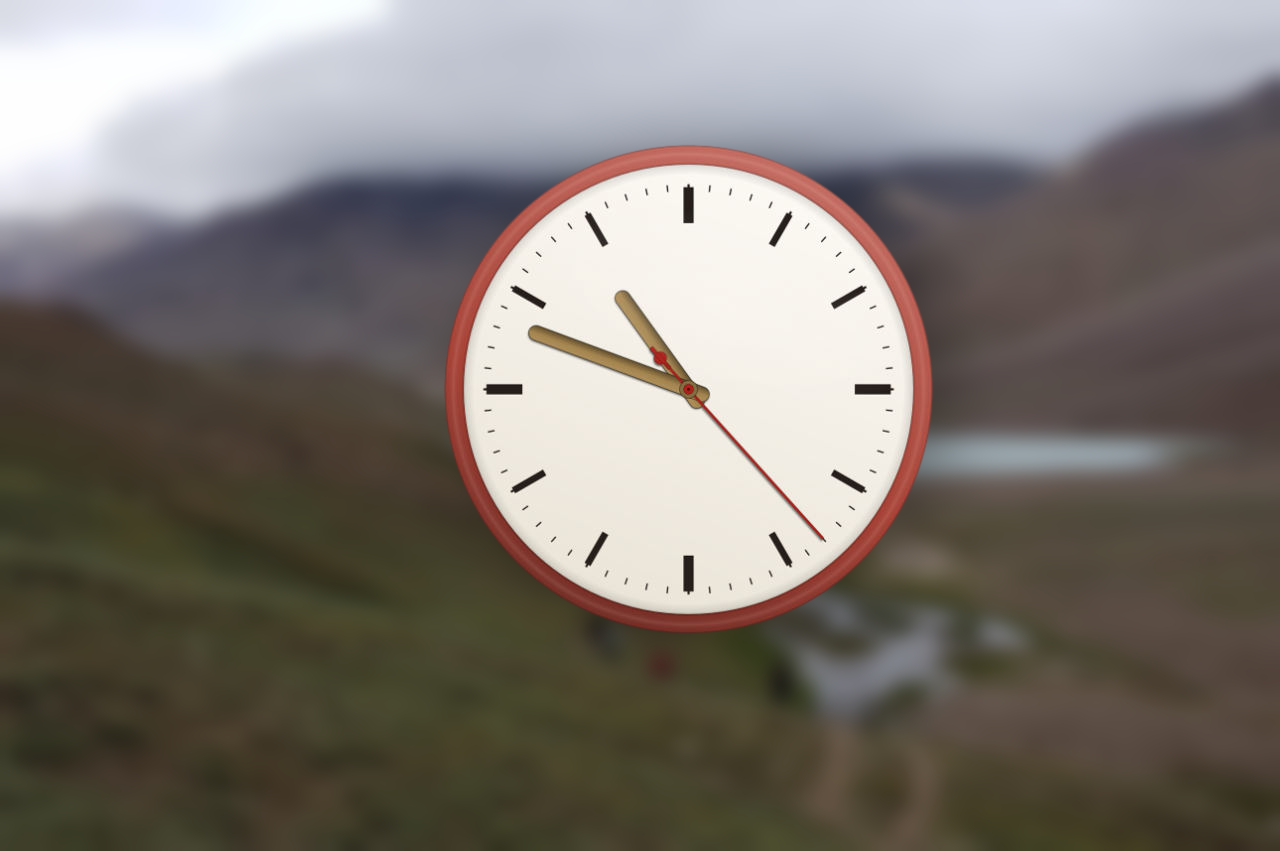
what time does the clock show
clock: 10:48:23
